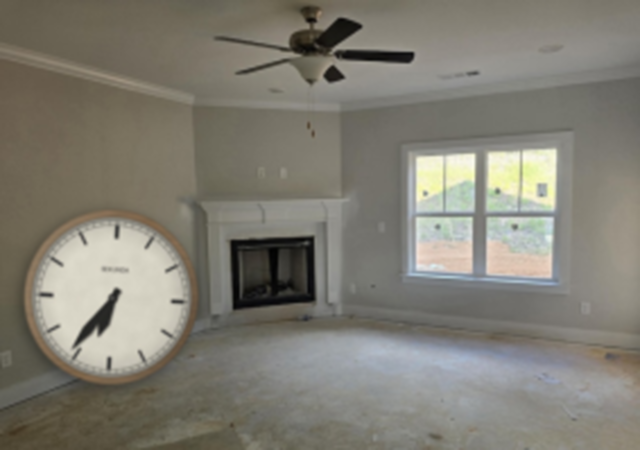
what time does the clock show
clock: 6:36
